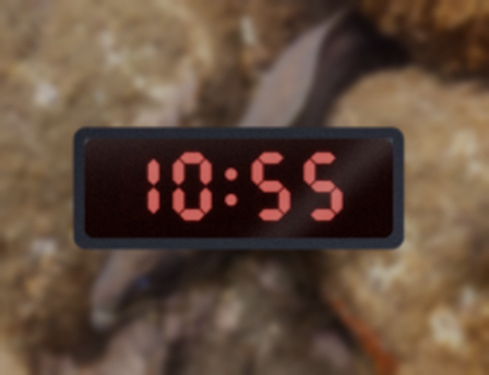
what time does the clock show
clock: 10:55
